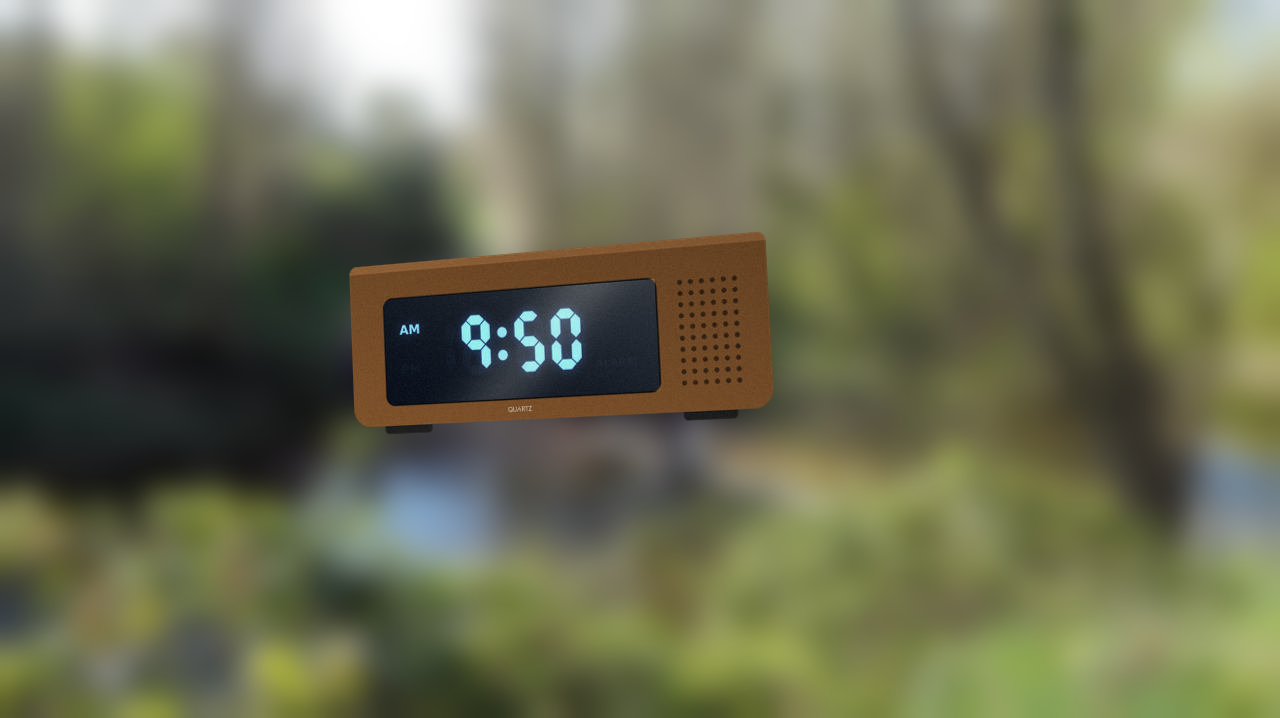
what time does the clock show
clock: 9:50
